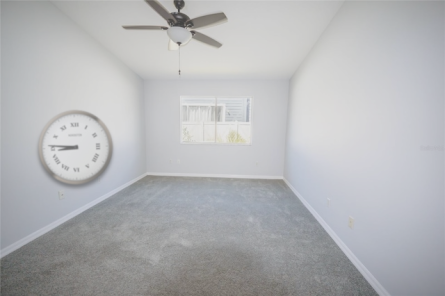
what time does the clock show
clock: 8:46
